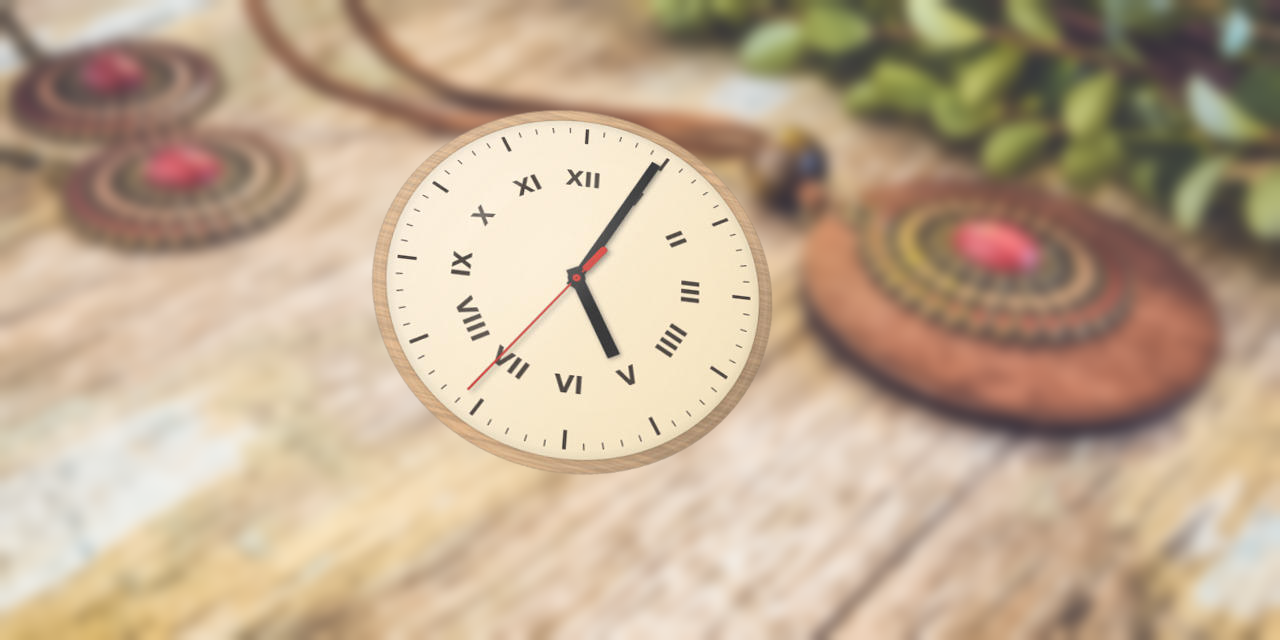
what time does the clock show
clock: 5:04:36
